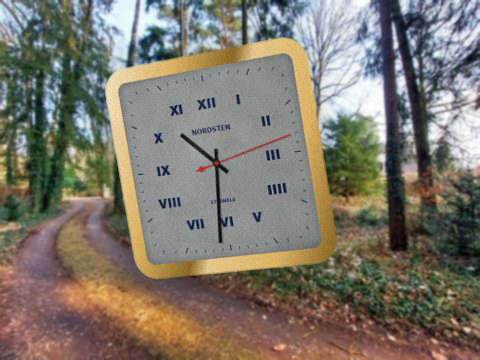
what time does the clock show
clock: 10:31:13
